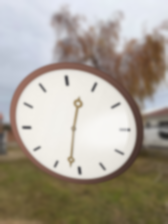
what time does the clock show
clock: 12:32
